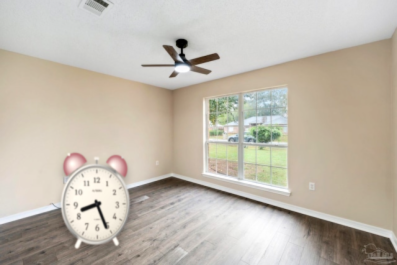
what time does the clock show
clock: 8:26
